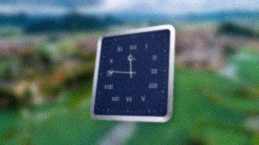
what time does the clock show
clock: 11:46
